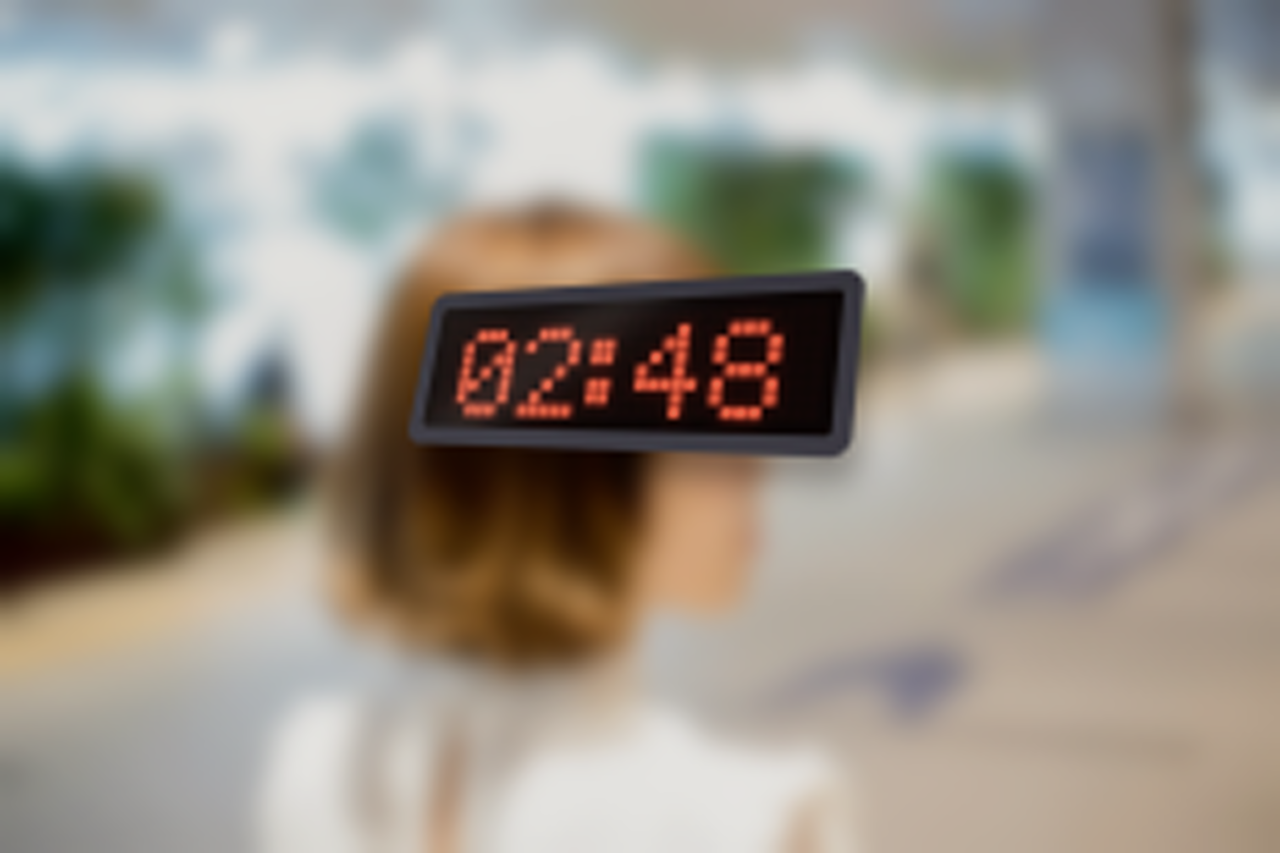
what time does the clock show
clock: 2:48
